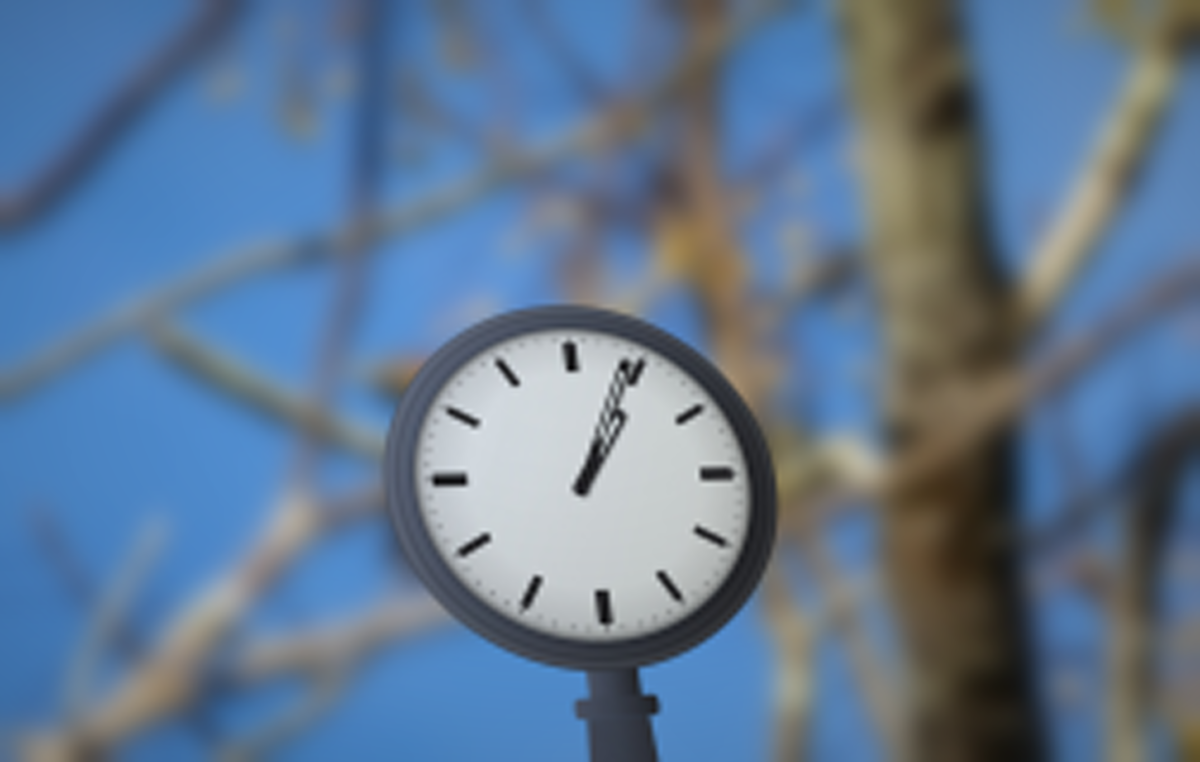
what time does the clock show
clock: 1:04
